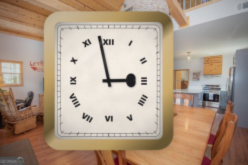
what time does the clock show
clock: 2:58
